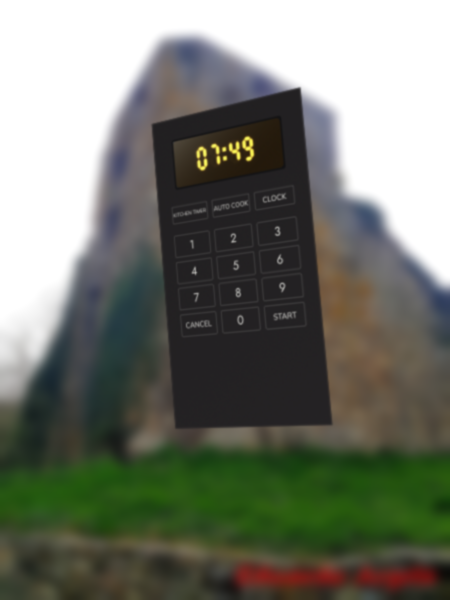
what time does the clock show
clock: 7:49
